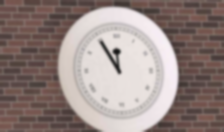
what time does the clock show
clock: 11:55
